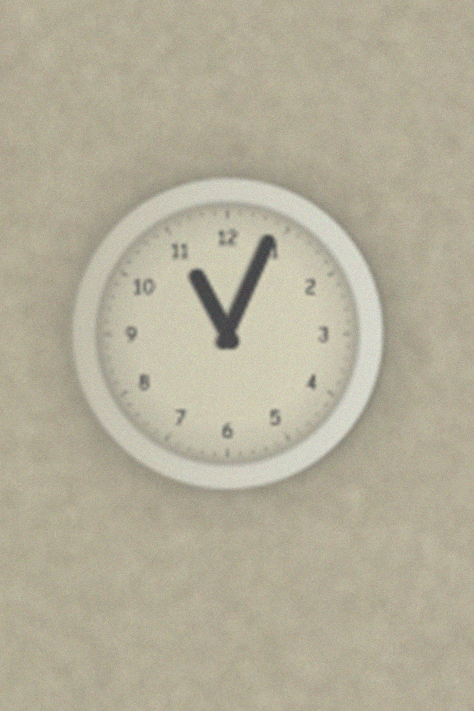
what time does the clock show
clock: 11:04
